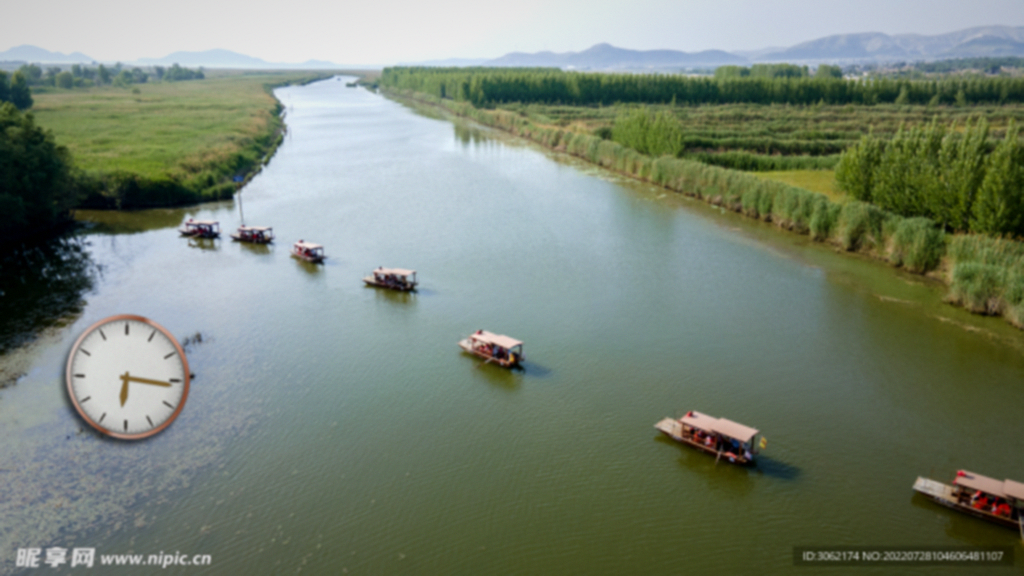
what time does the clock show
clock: 6:16
